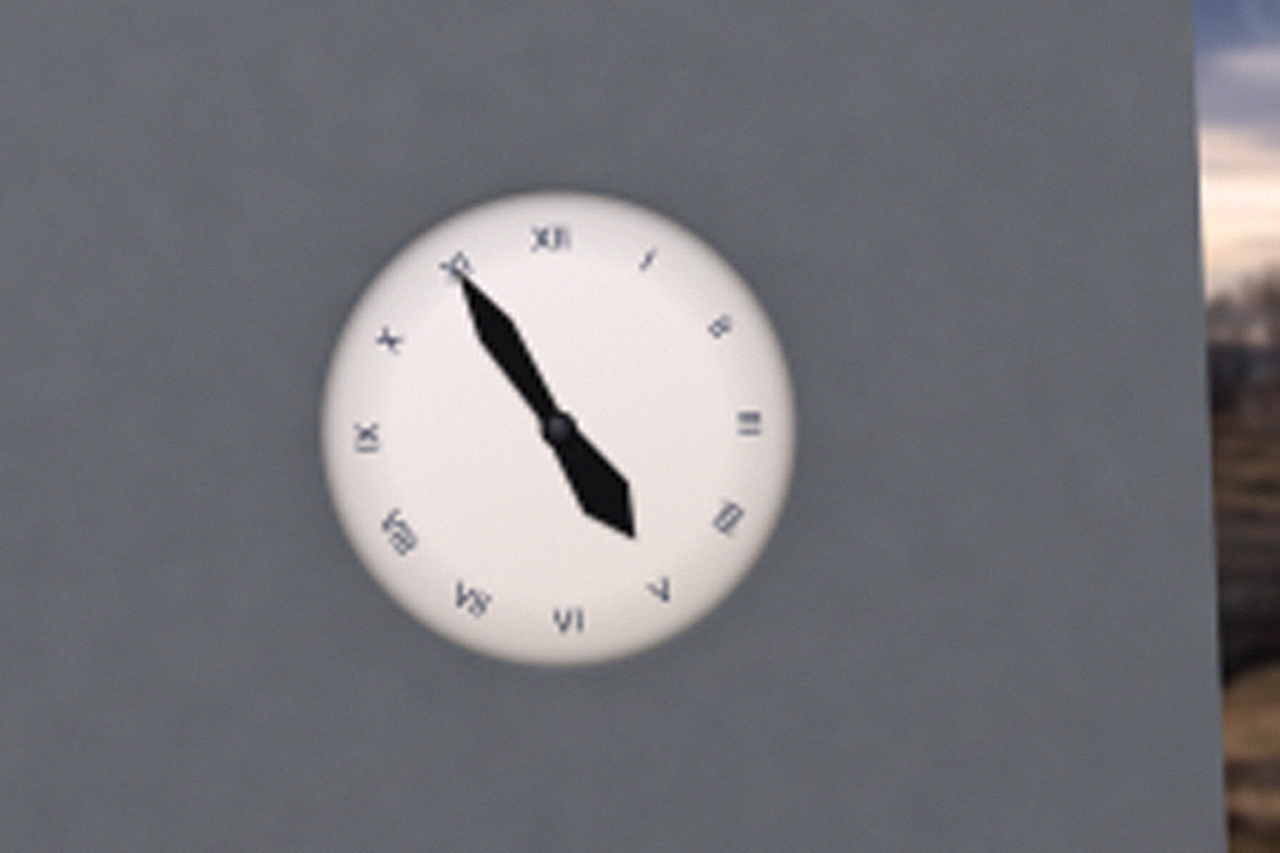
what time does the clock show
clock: 4:55
